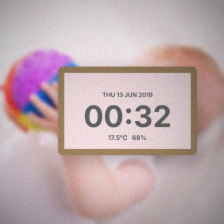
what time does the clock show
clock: 0:32
